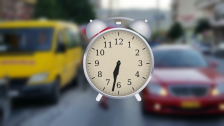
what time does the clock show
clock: 6:32
